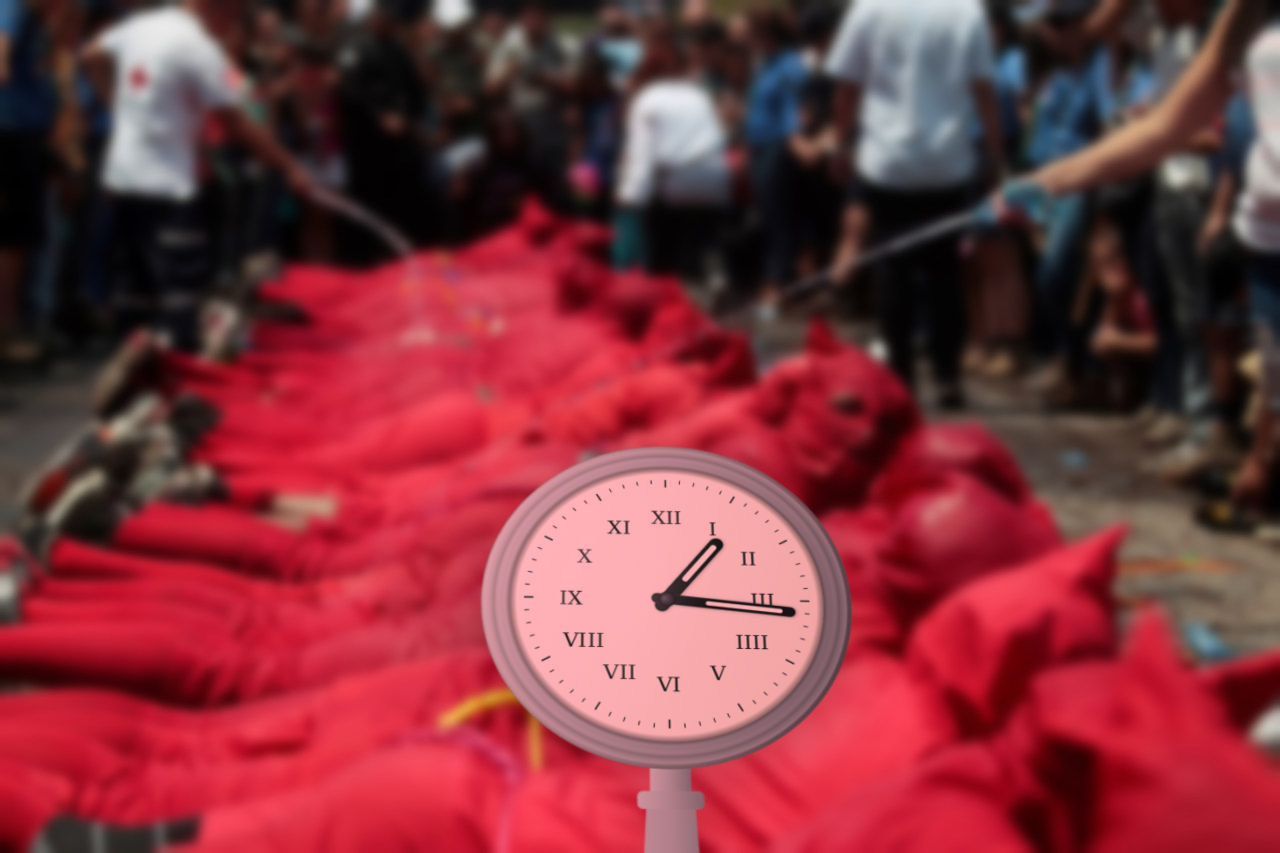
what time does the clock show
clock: 1:16
